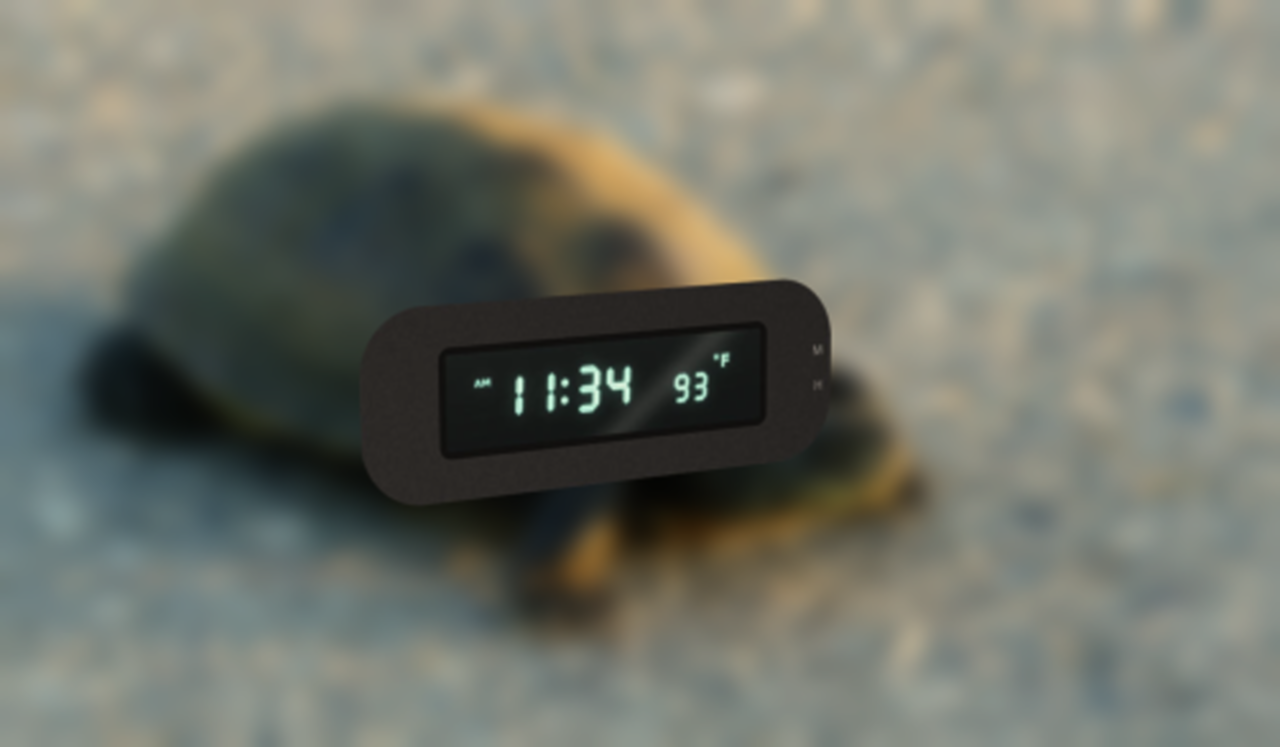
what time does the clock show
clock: 11:34
